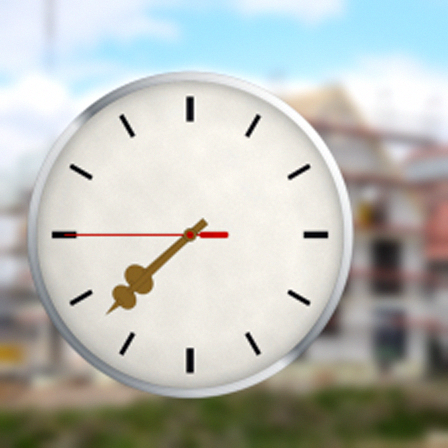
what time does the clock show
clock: 7:37:45
